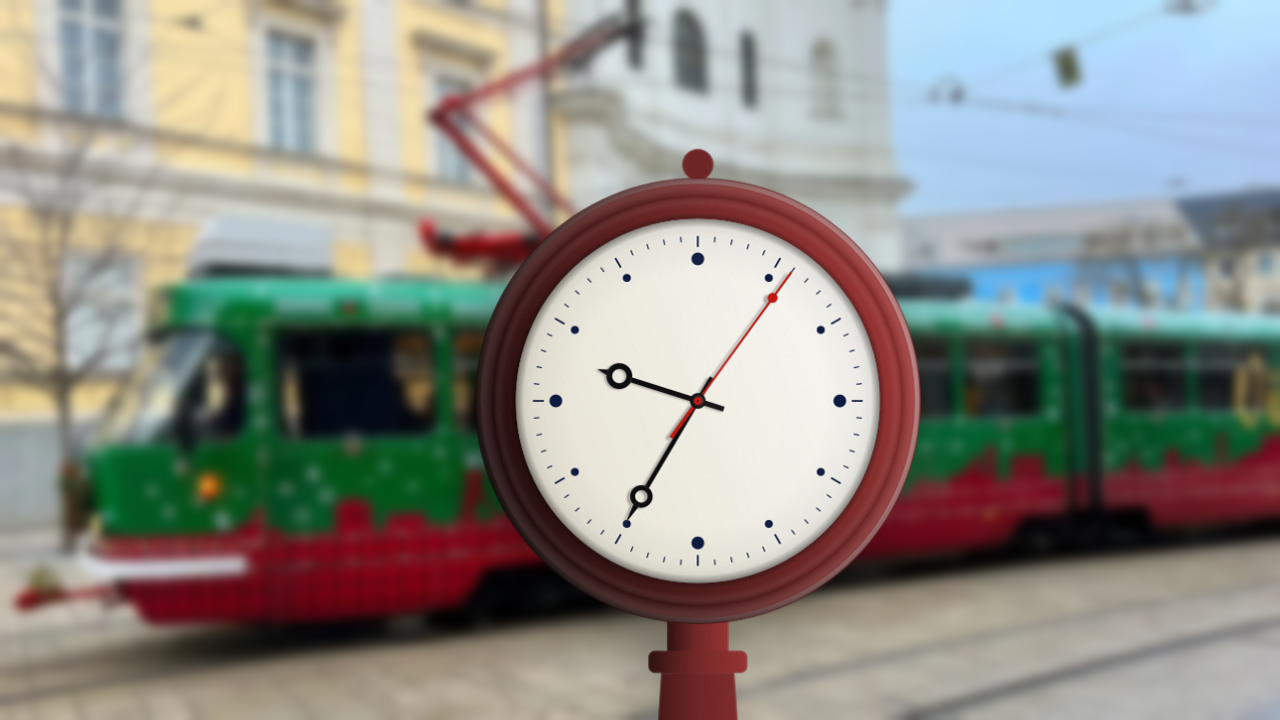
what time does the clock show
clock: 9:35:06
